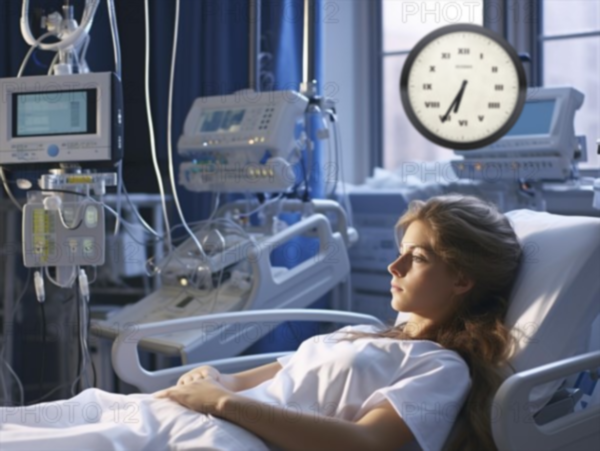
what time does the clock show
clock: 6:35
